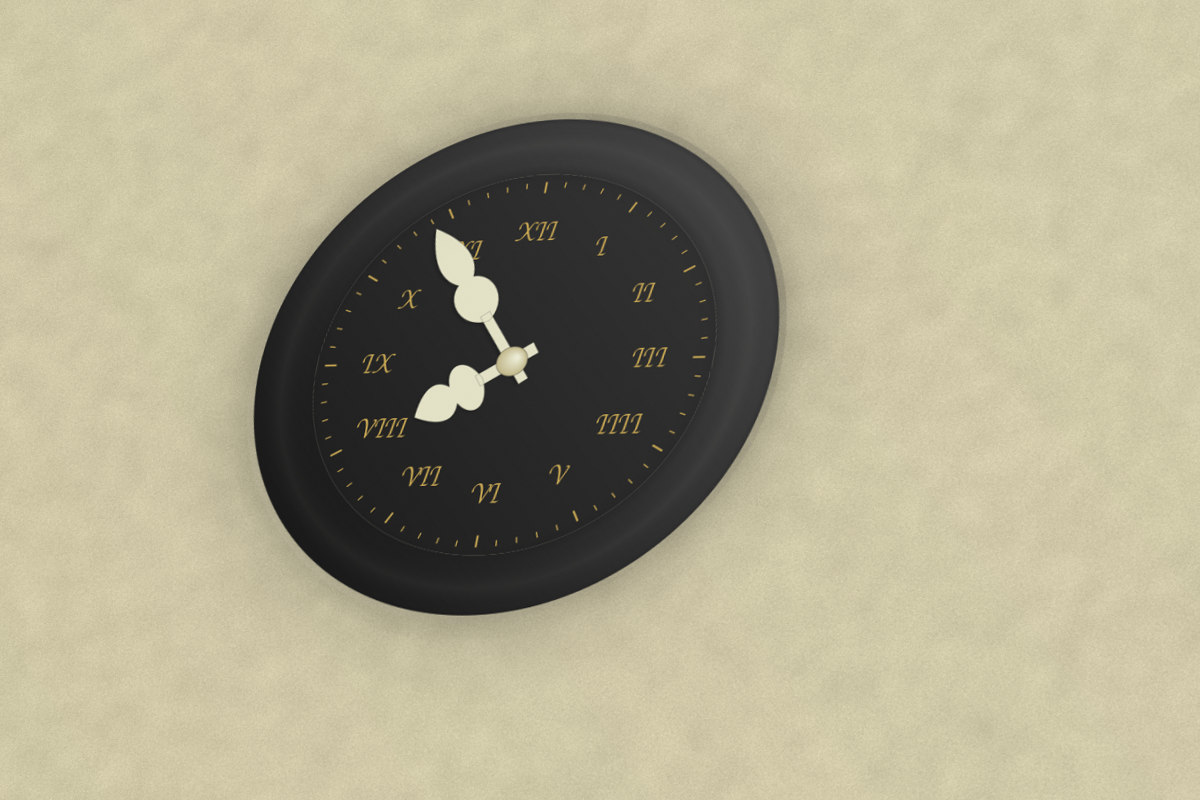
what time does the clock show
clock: 7:54
